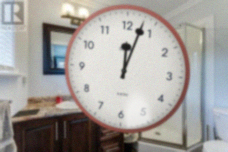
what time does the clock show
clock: 12:03
